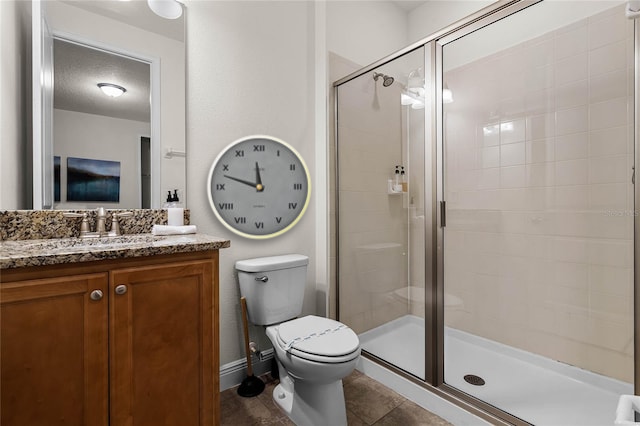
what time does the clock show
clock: 11:48
